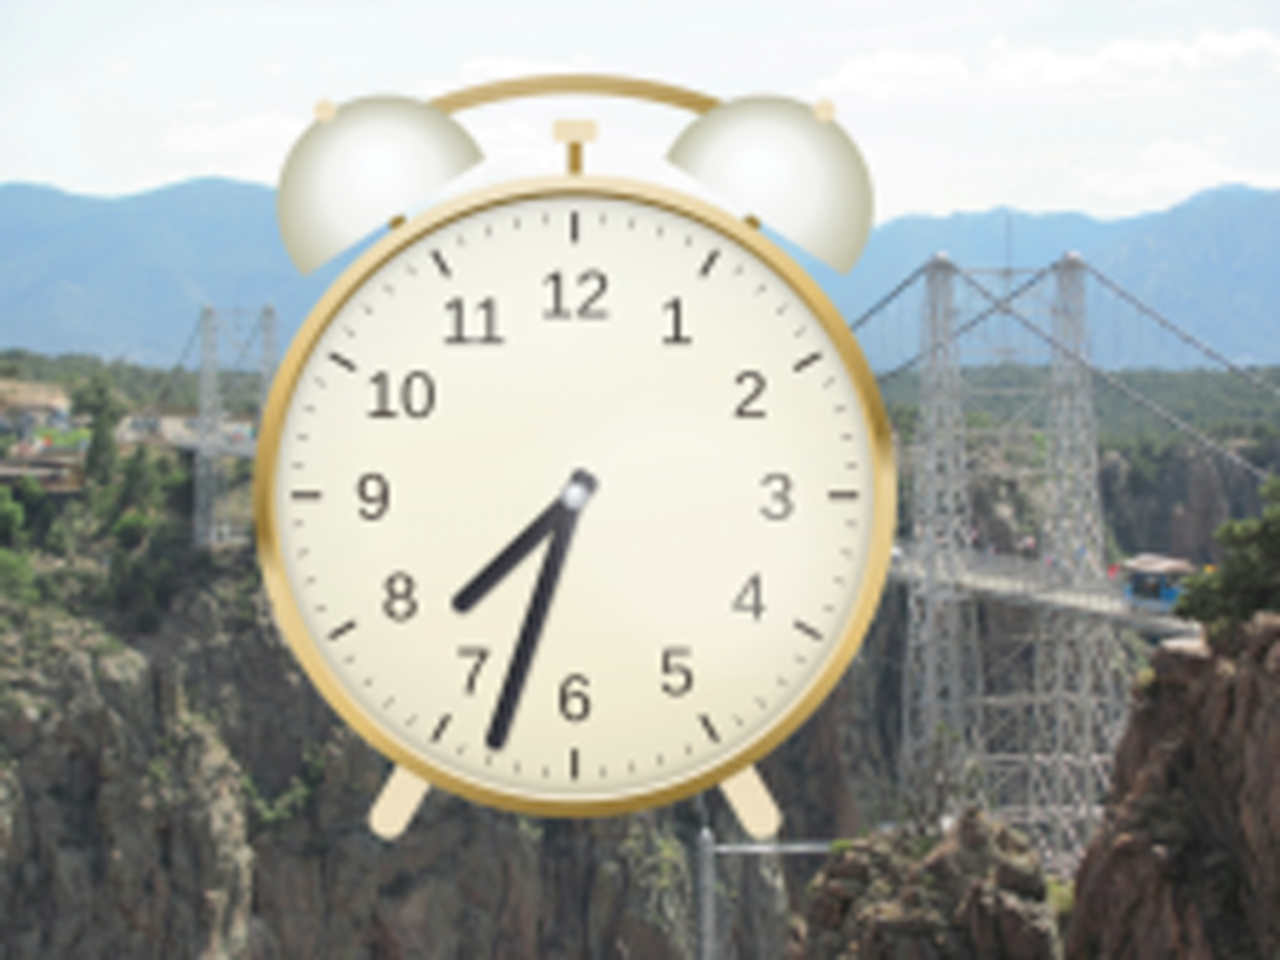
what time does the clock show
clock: 7:33
